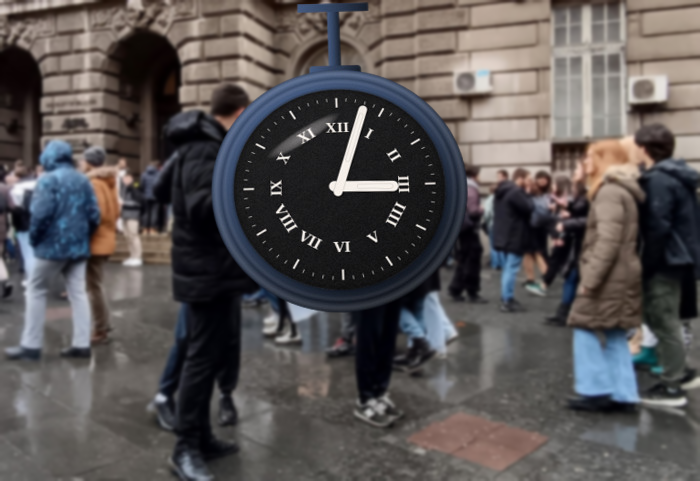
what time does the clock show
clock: 3:03
